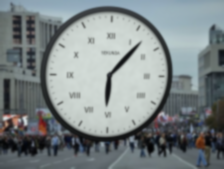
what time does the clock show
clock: 6:07
